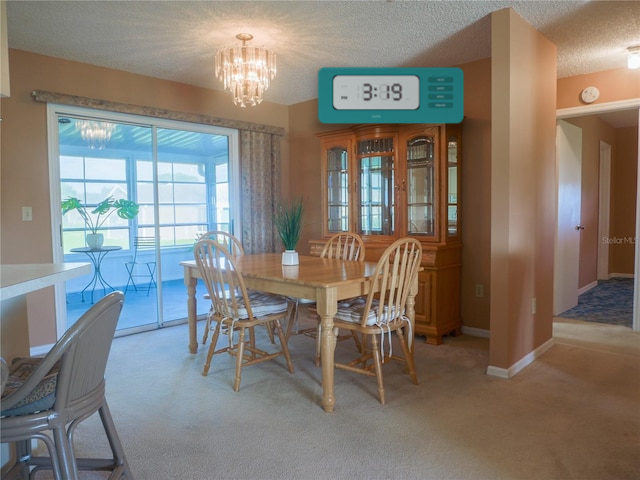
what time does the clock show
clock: 3:19
